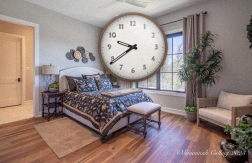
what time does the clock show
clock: 9:39
